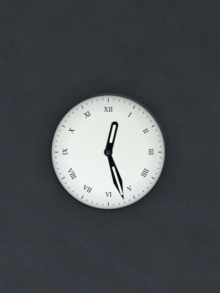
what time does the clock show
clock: 12:27
